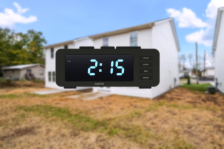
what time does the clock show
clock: 2:15
